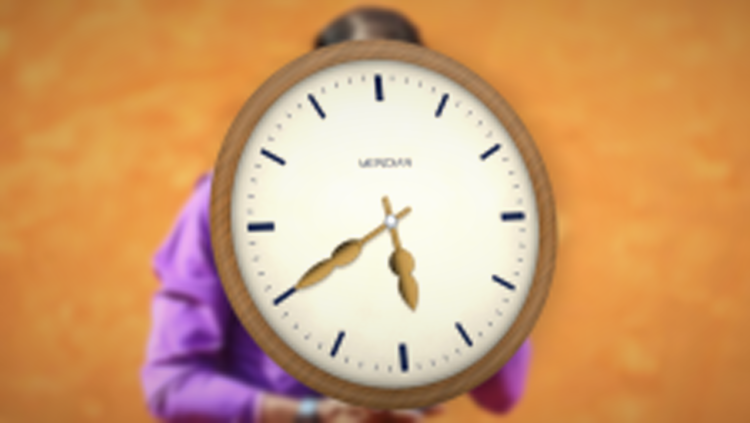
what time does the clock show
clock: 5:40
